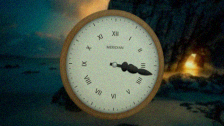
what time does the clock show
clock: 3:17
